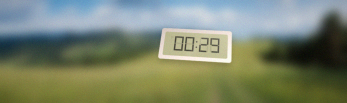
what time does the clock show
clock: 0:29
